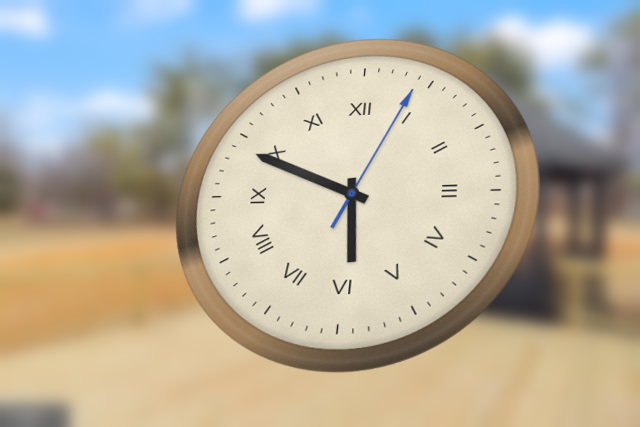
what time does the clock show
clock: 5:49:04
